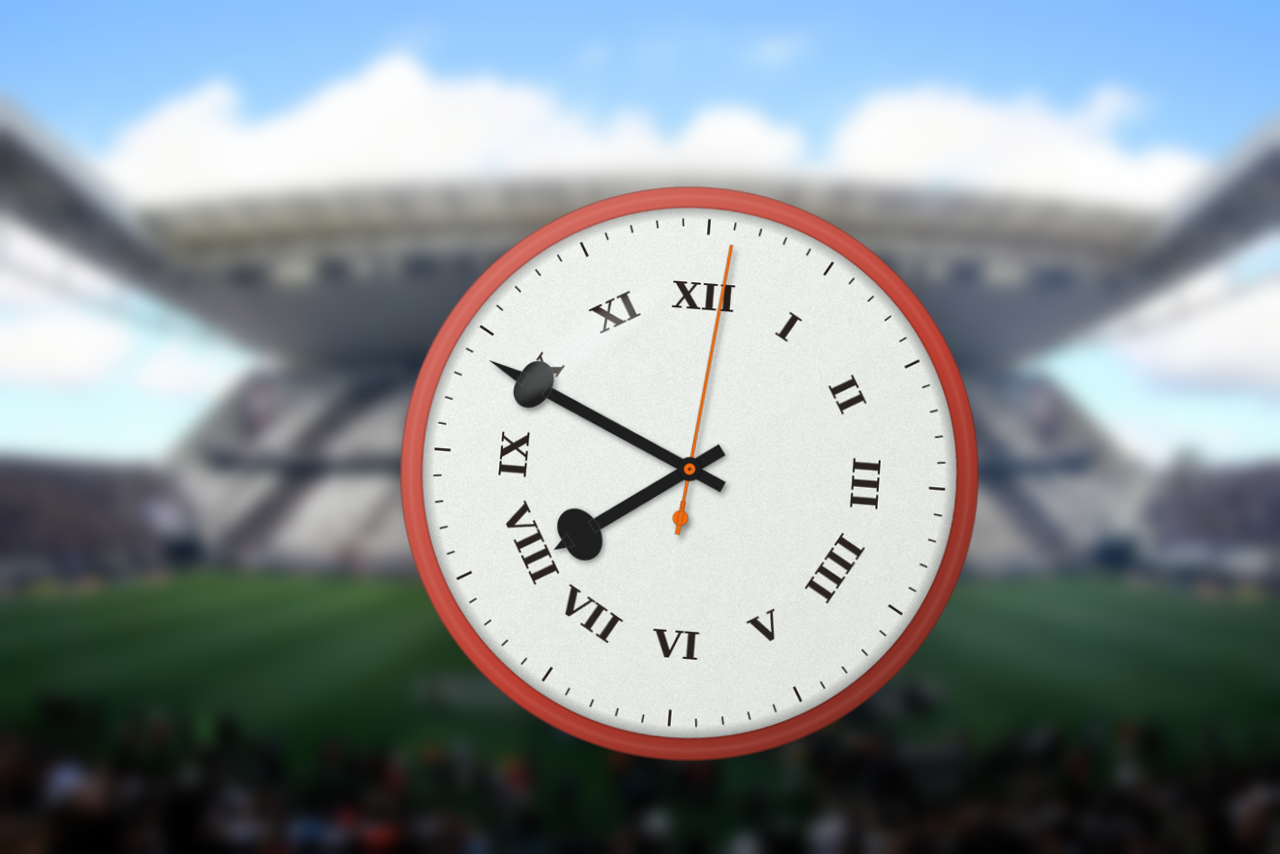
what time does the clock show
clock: 7:49:01
